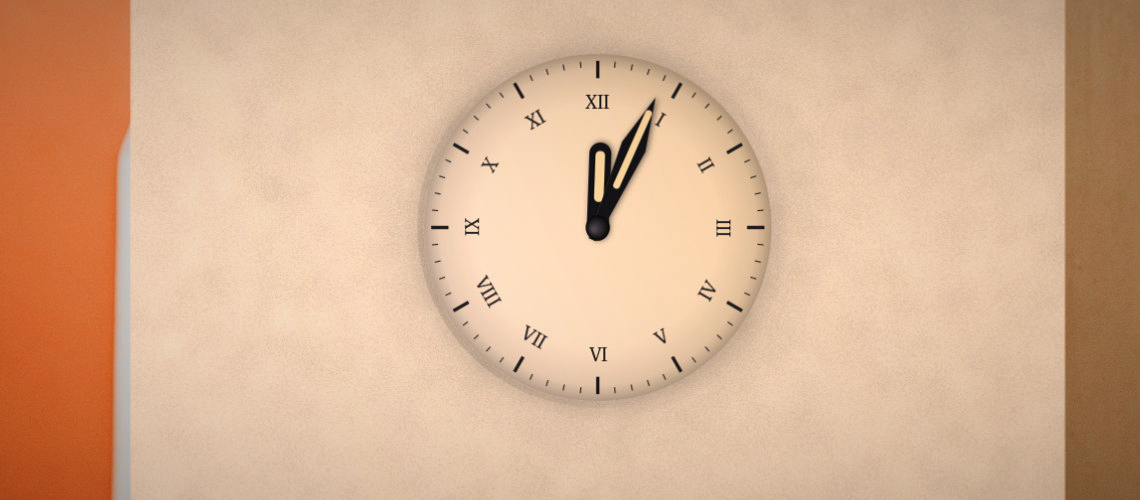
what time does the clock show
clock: 12:04
